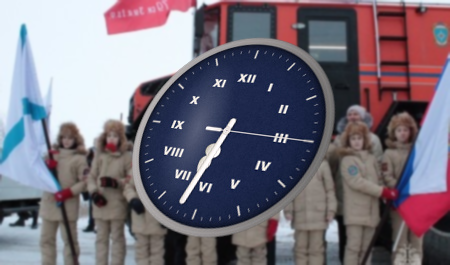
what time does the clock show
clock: 6:32:15
